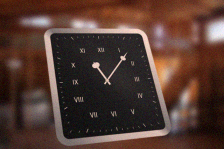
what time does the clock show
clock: 11:07
